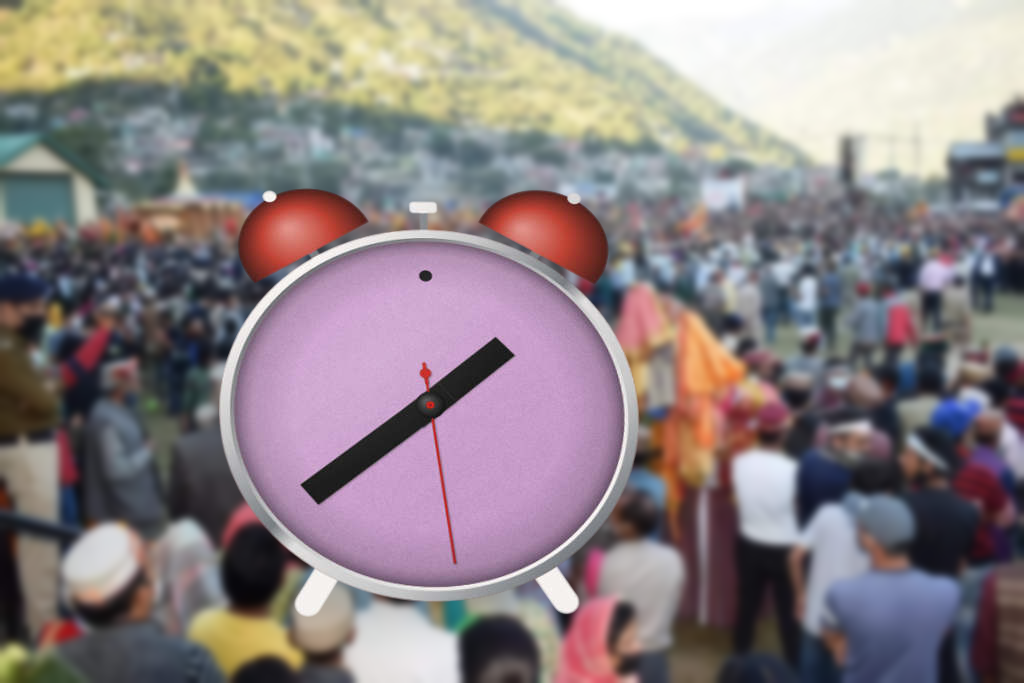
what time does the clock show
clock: 1:38:29
